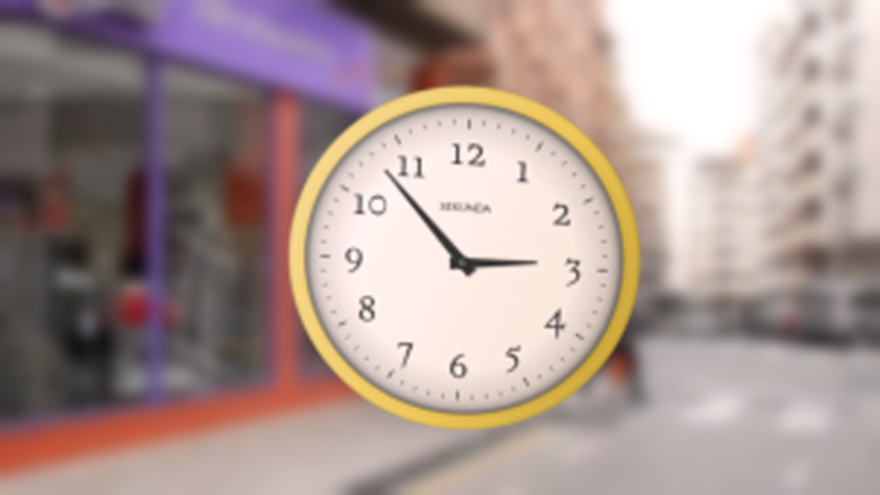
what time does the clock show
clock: 2:53
